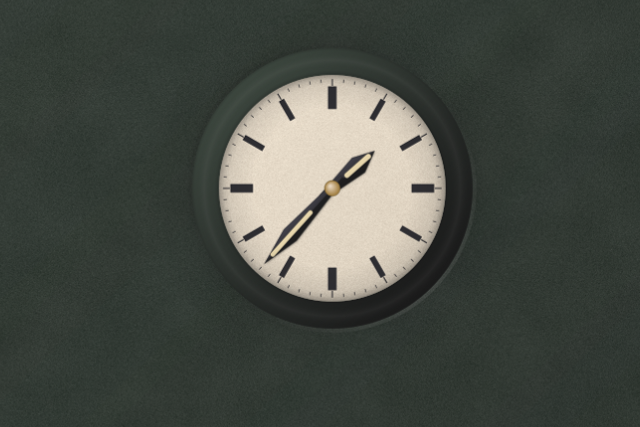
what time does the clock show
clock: 1:37
